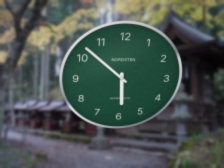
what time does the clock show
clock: 5:52
